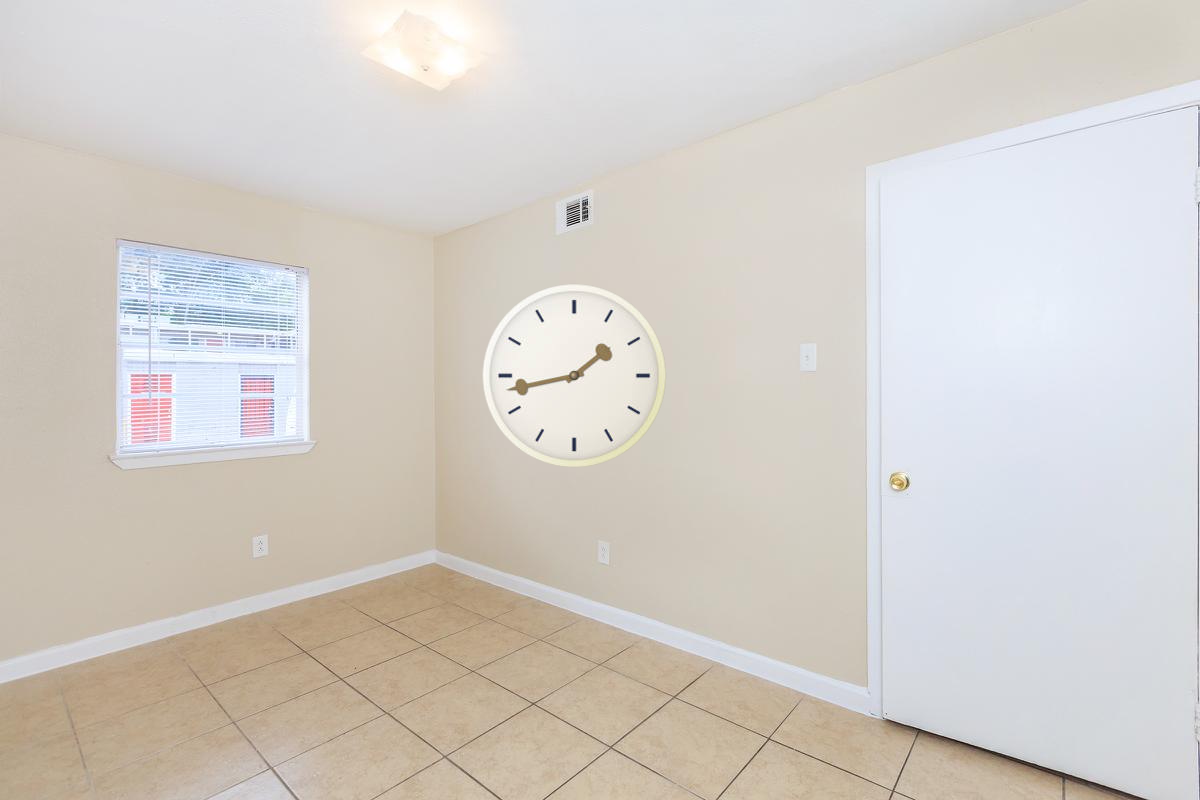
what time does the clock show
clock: 1:43
